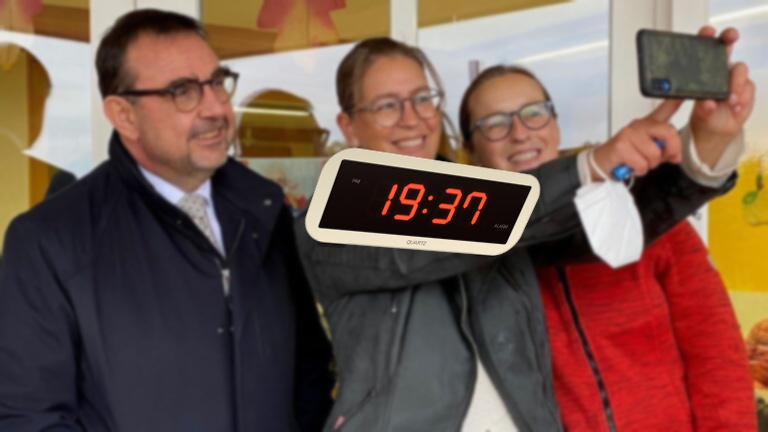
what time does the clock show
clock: 19:37
